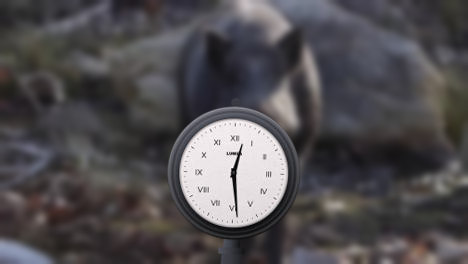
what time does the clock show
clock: 12:29
